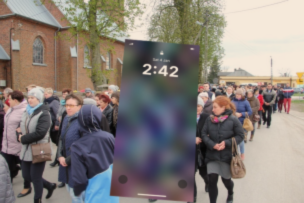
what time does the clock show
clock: 2:42
